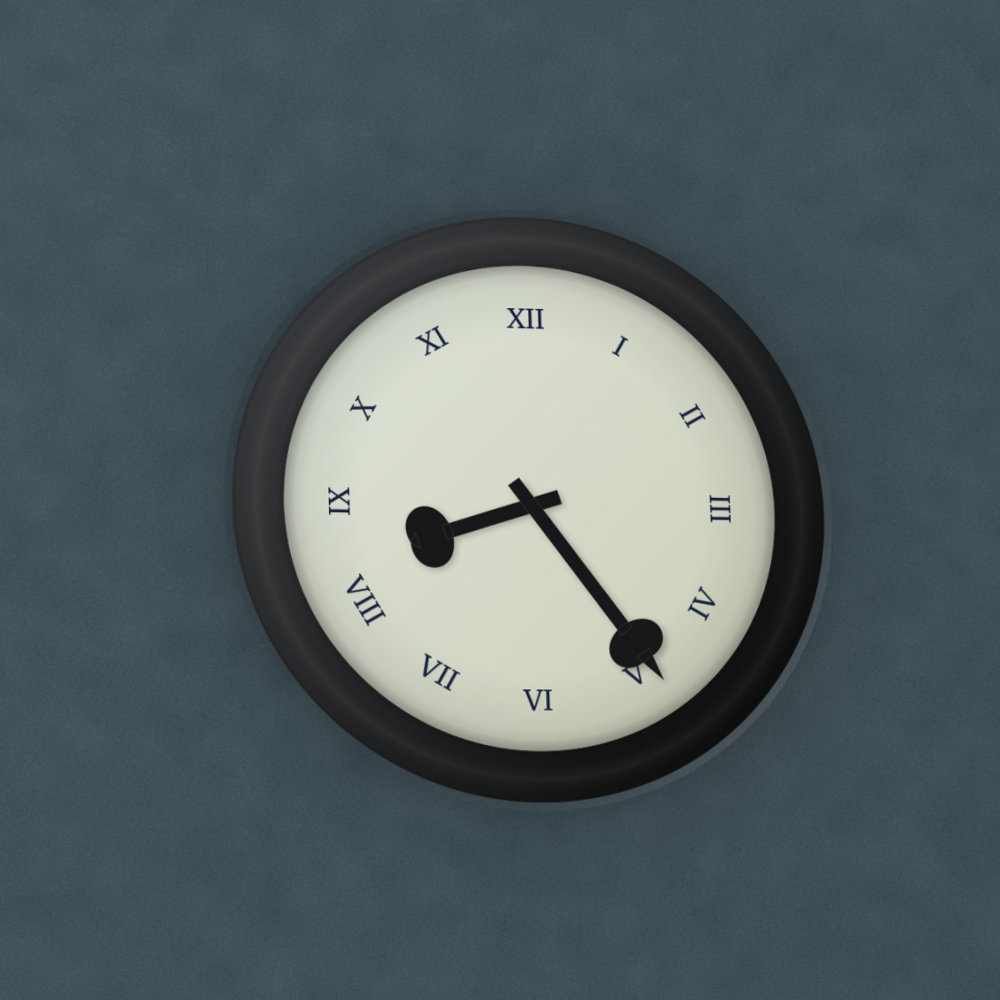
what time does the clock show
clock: 8:24
